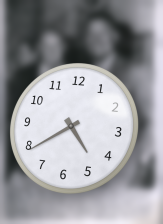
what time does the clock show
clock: 4:39
